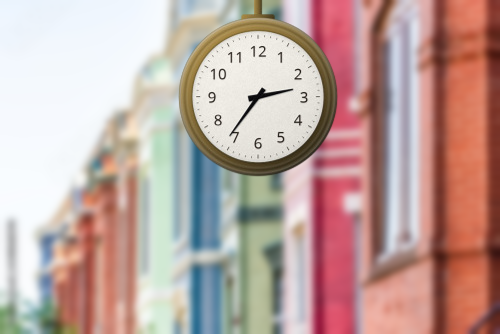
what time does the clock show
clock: 2:36
